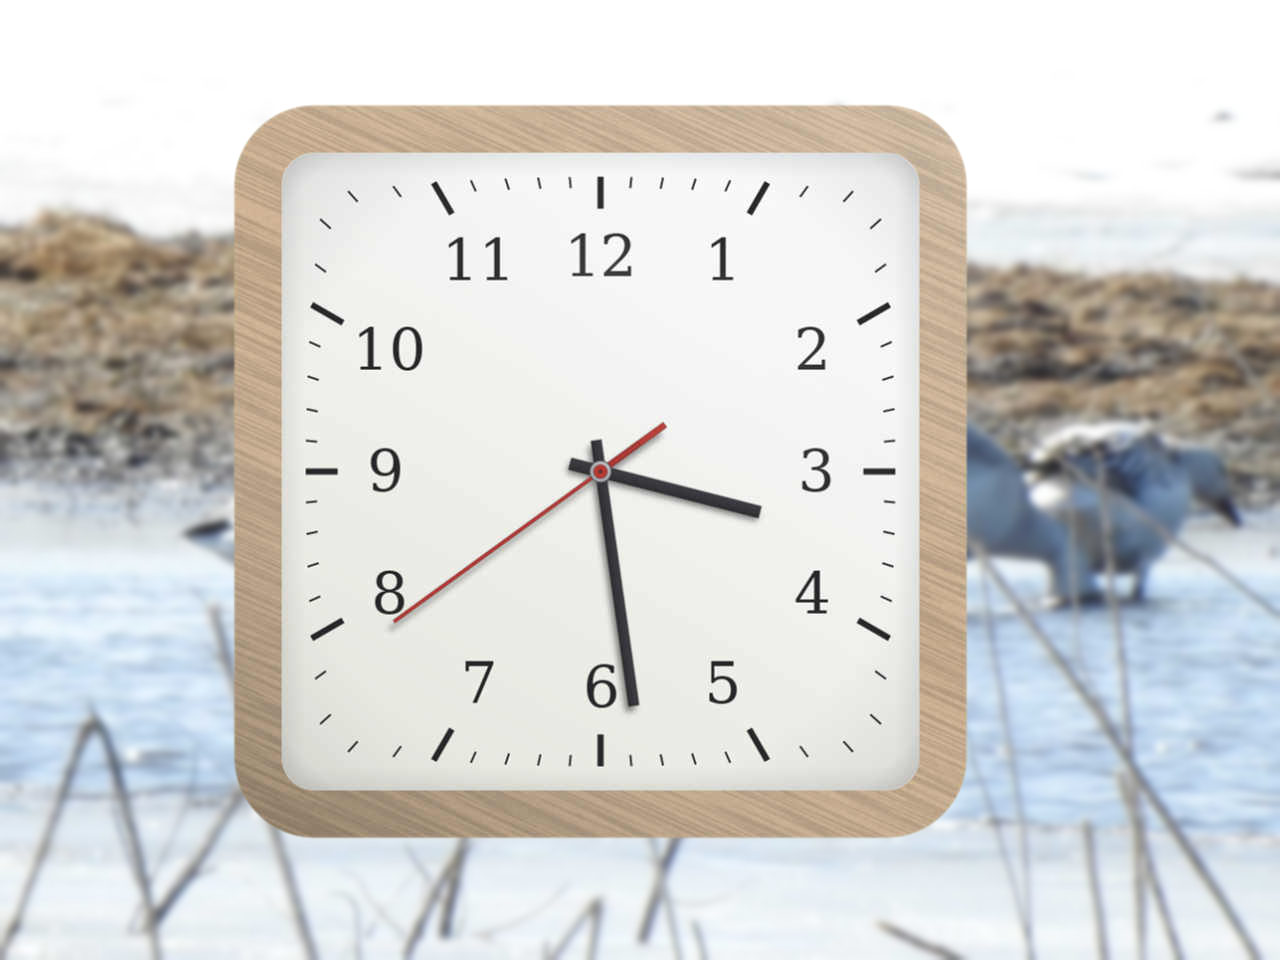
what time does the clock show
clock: 3:28:39
